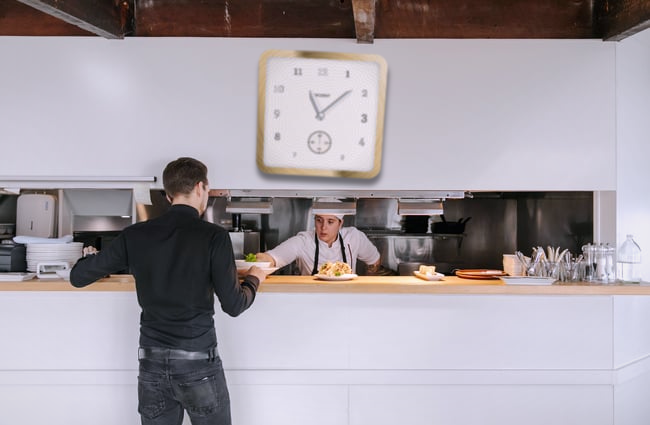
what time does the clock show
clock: 11:08
